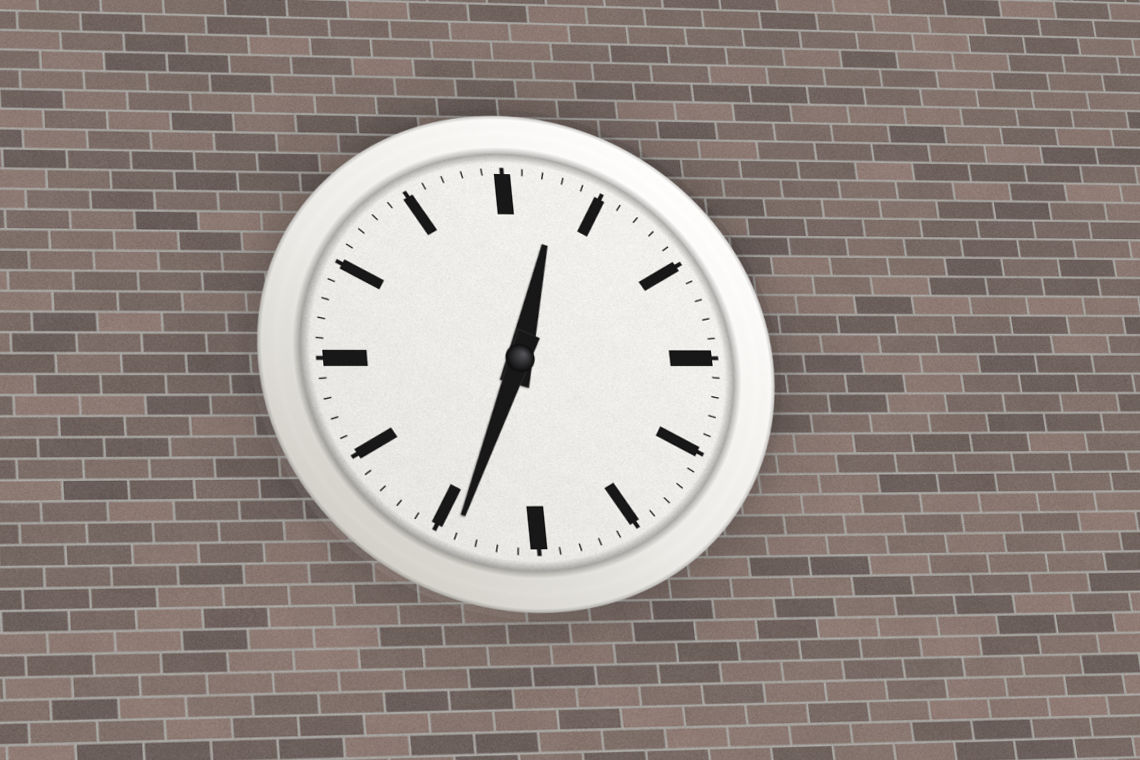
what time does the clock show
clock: 12:34
